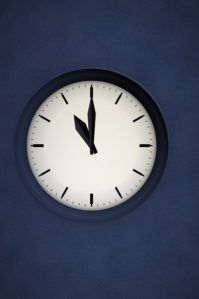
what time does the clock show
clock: 11:00
